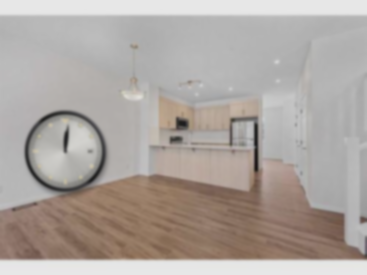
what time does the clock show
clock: 12:01
